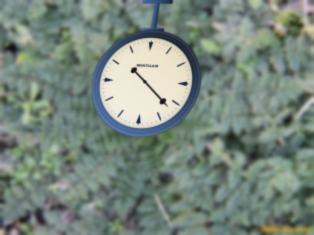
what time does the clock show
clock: 10:22
